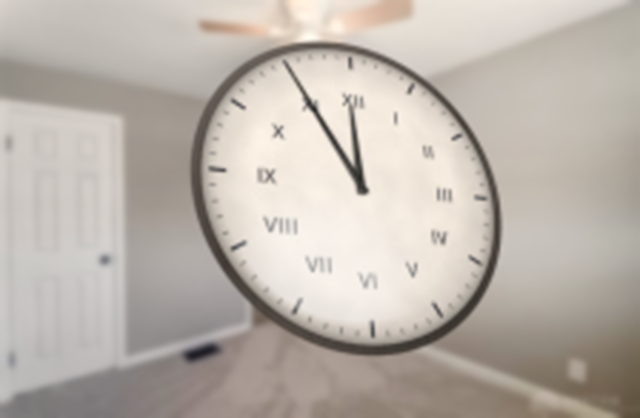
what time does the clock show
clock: 11:55
